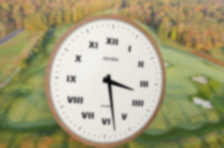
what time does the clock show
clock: 3:28
